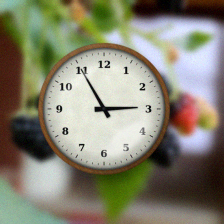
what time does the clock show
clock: 2:55
